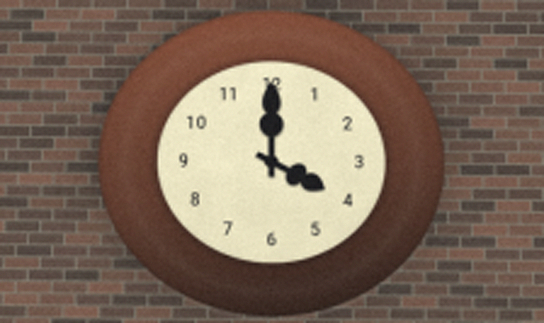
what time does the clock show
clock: 4:00
